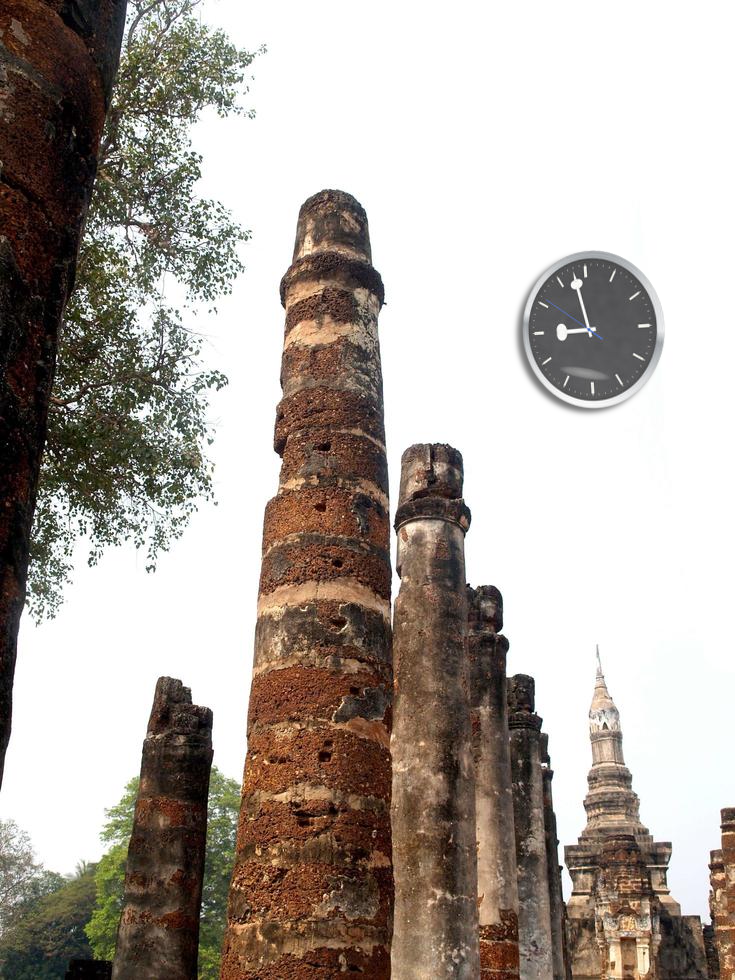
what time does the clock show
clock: 8:57:51
